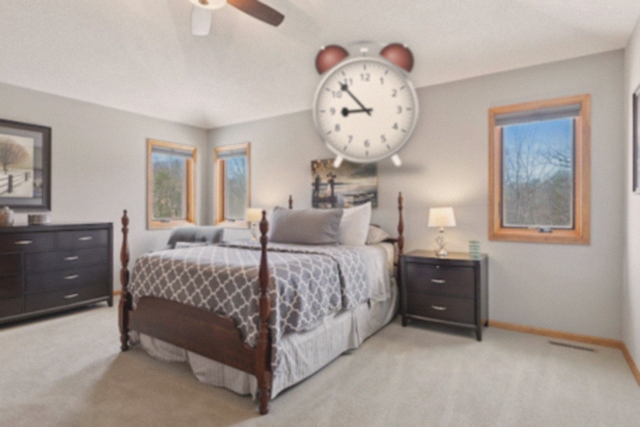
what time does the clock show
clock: 8:53
